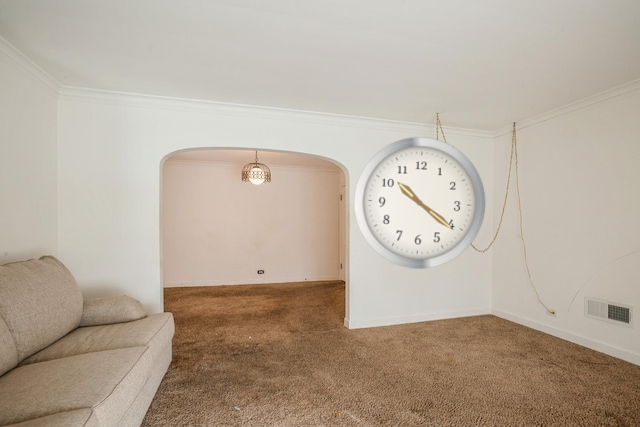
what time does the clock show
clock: 10:21
